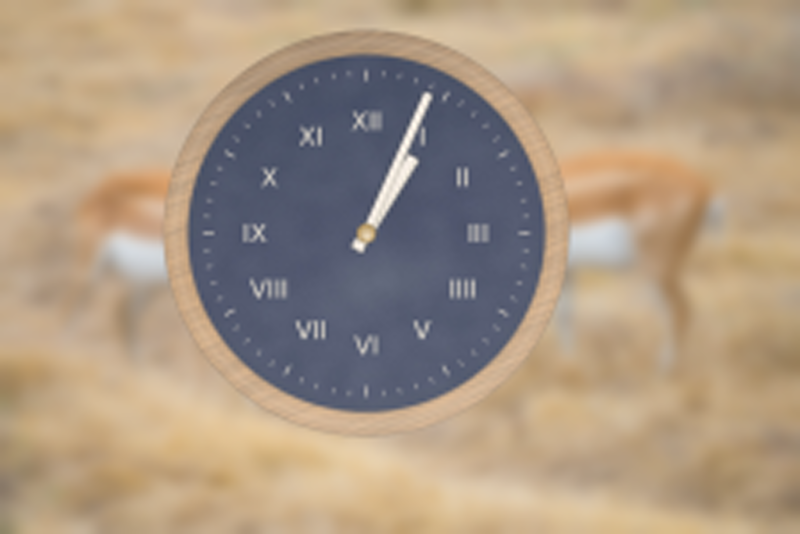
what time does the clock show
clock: 1:04
